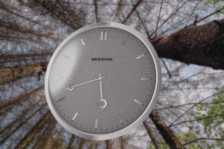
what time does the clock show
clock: 5:42
